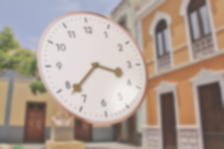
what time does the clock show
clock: 3:38
